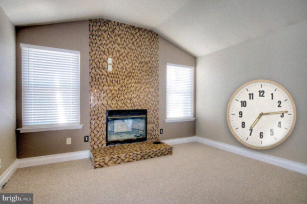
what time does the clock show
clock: 7:14
